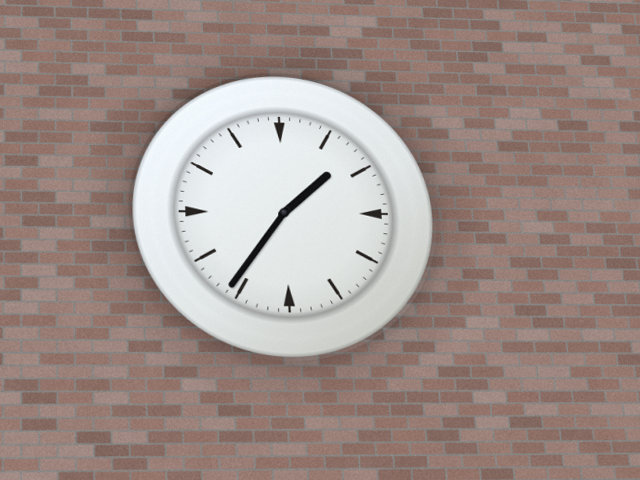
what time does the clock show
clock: 1:36
